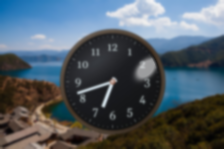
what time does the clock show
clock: 6:42
